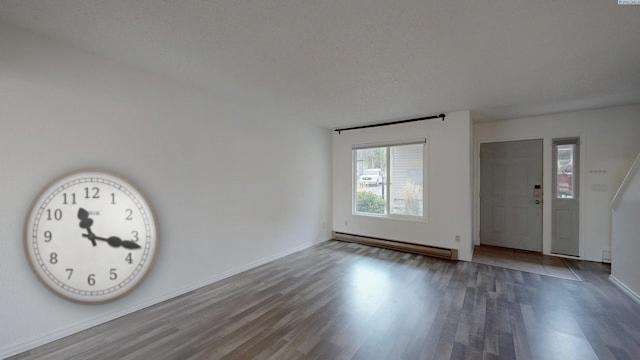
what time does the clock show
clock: 11:17
